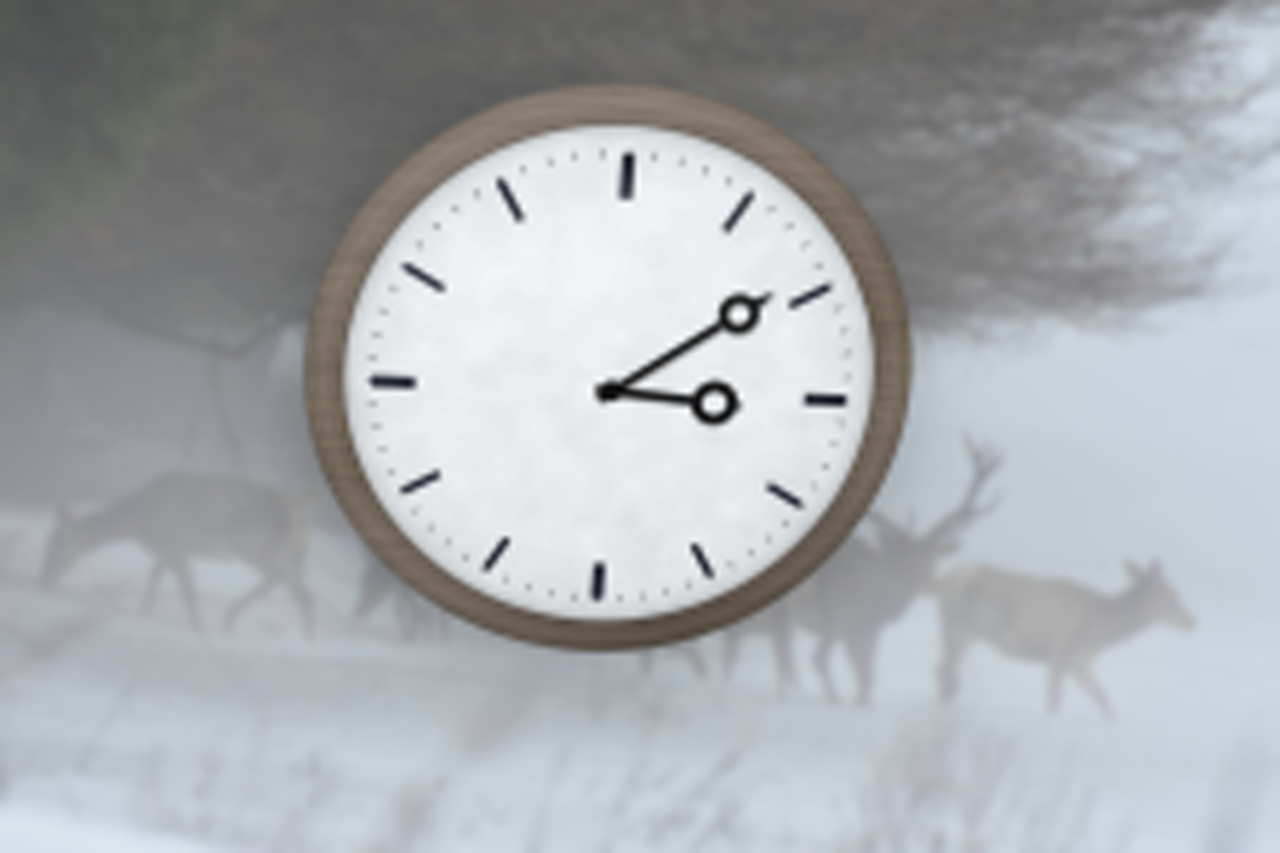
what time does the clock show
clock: 3:09
